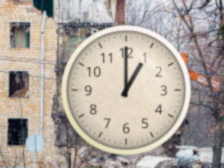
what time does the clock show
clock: 1:00
